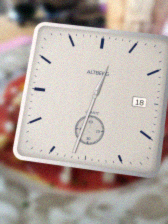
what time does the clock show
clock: 12:32
